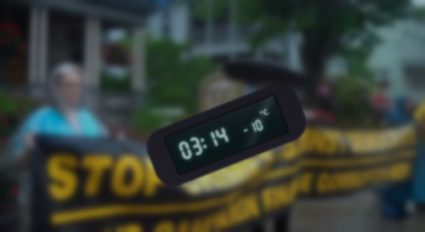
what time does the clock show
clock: 3:14
